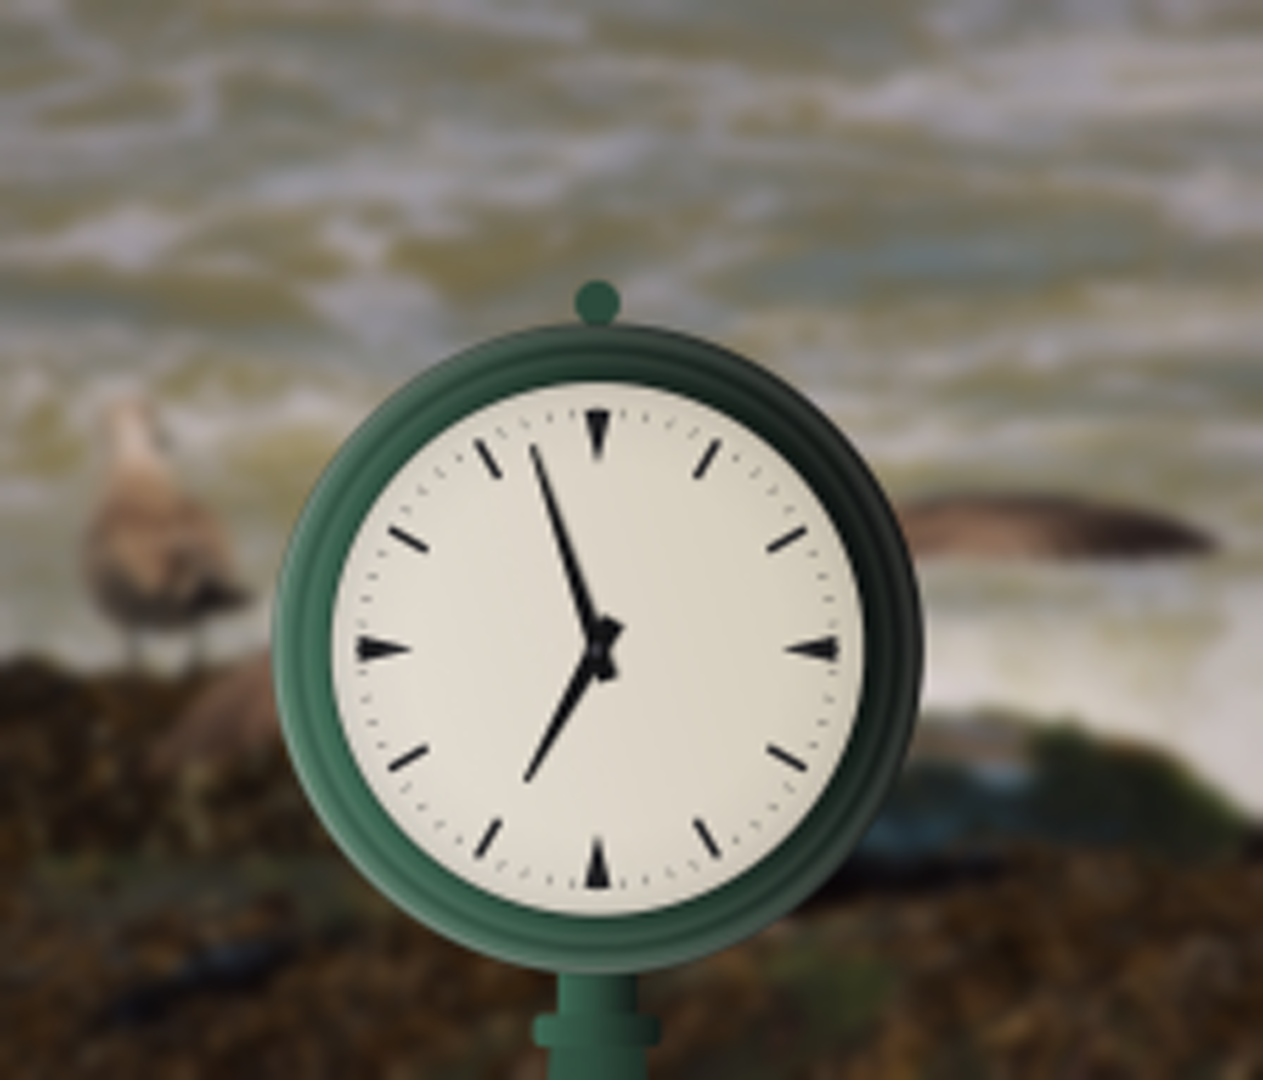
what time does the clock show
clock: 6:57
